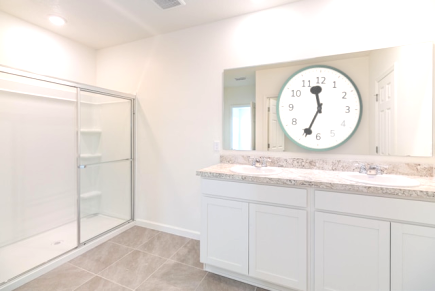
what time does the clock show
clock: 11:34
